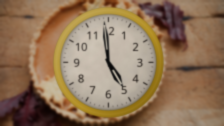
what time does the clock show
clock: 4:59
